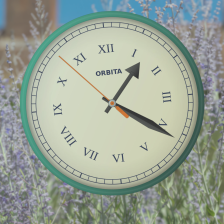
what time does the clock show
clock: 1:20:53
